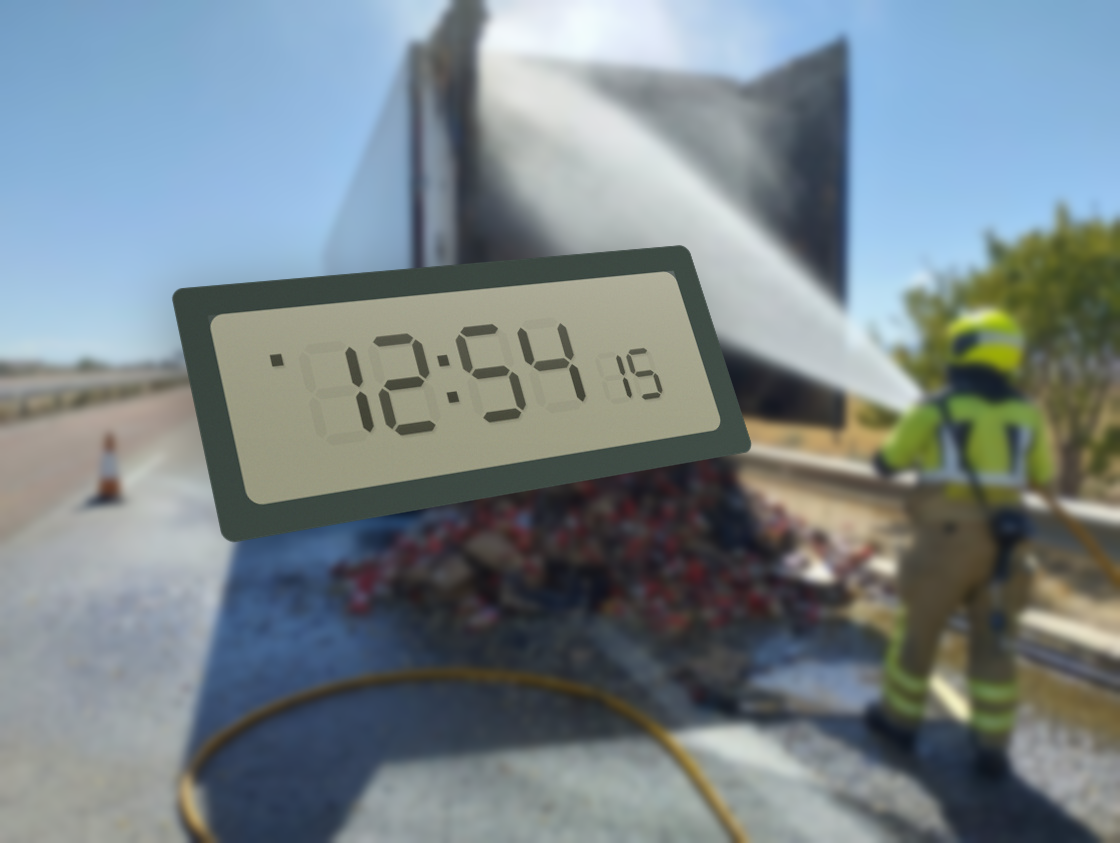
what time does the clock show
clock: 12:54:15
